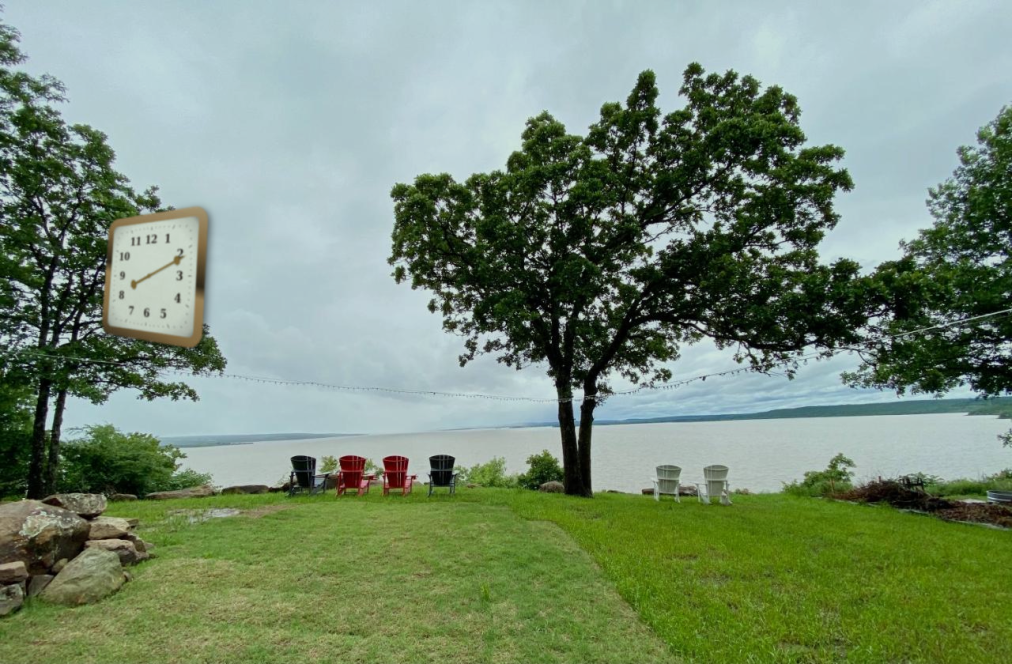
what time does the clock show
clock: 8:11
